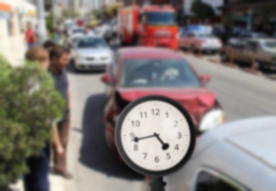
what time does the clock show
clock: 4:43
